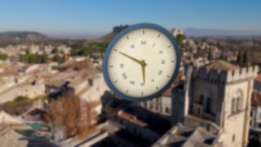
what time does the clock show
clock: 5:50
